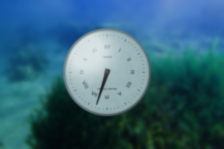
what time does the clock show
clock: 6:33
